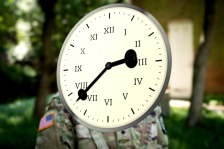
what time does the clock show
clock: 2:38
